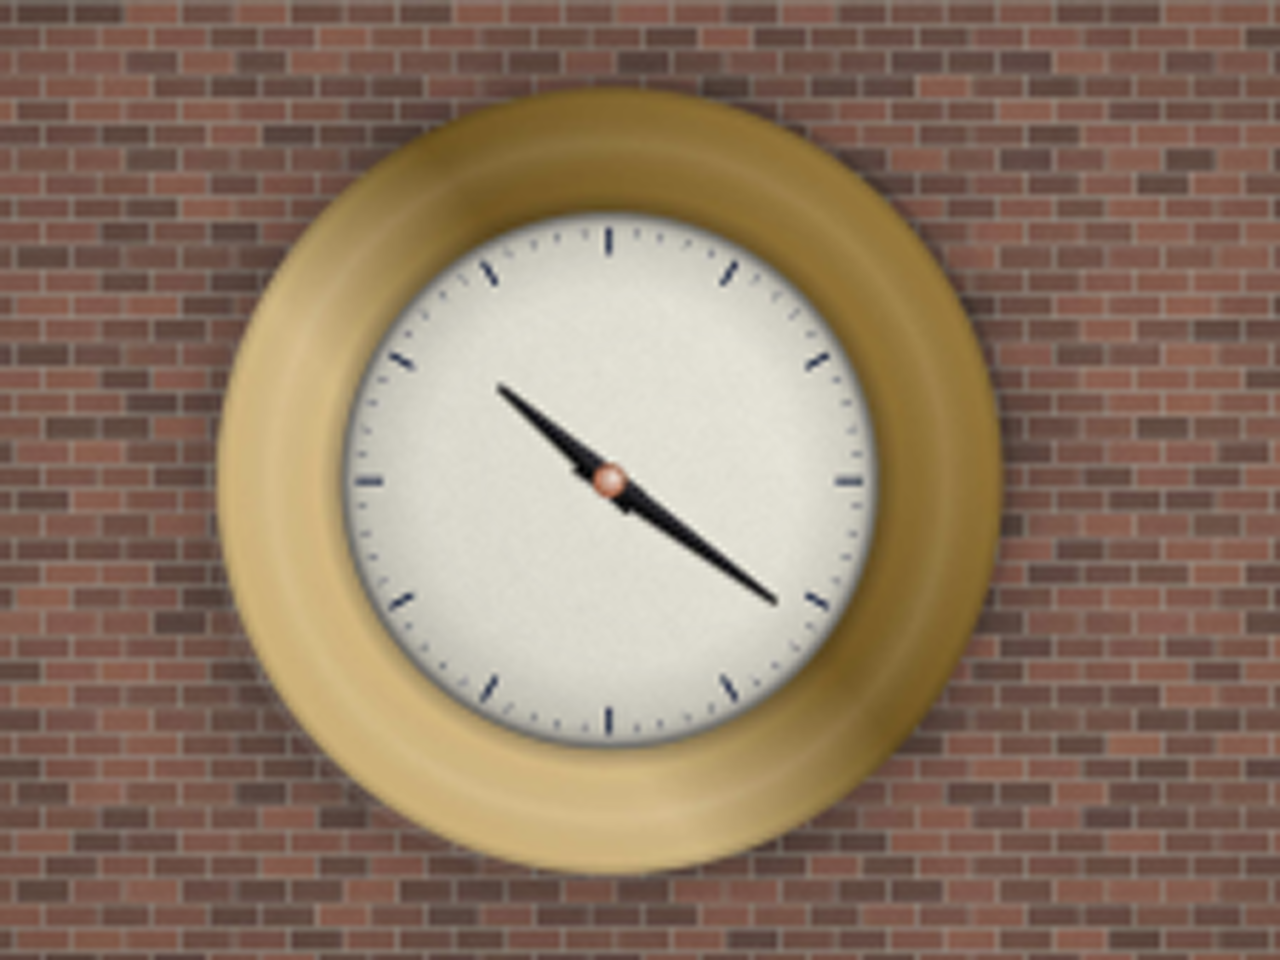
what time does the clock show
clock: 10:21
